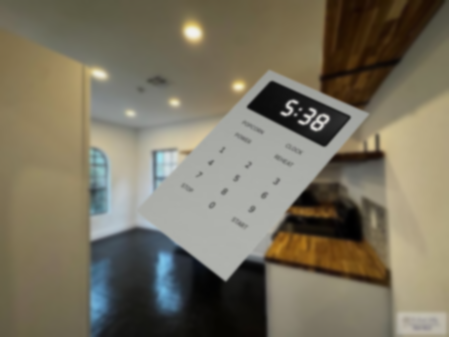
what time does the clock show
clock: 5:38
